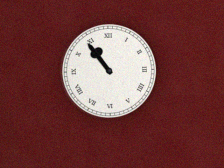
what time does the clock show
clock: 10:54
